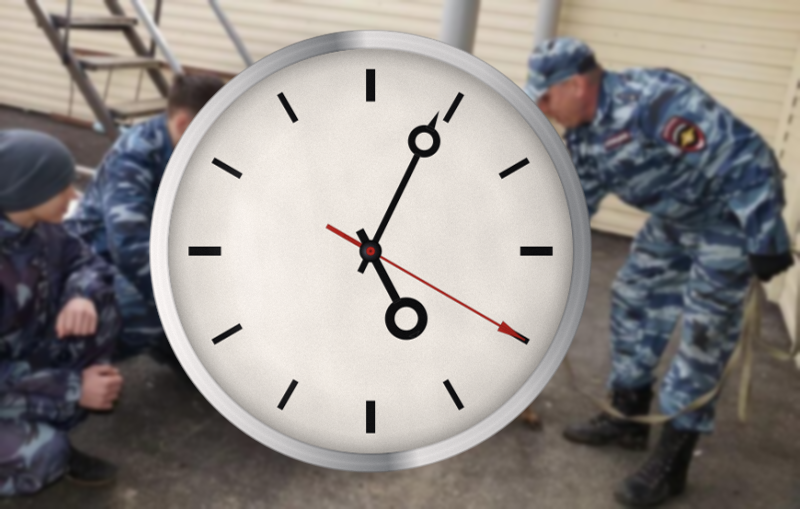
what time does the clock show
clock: 5:04:20
